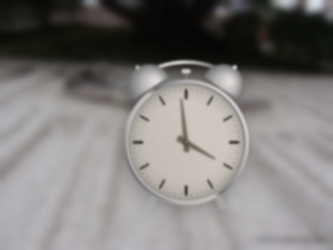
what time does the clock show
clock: 3:59
